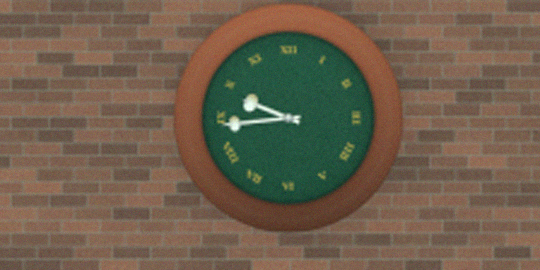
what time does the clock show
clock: 9:44
